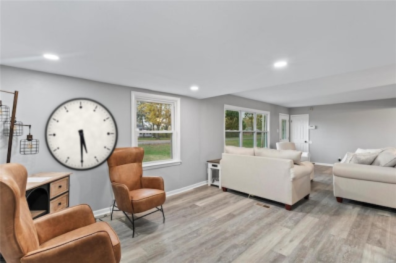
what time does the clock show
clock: 5:30
